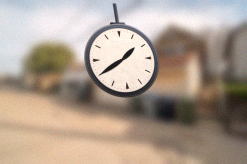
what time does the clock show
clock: 1:40
